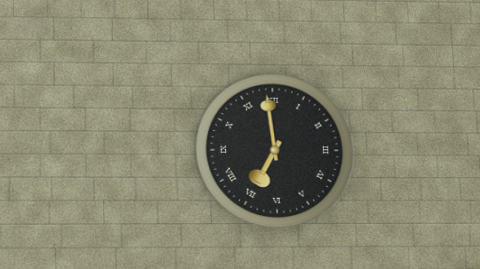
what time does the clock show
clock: 6:59
